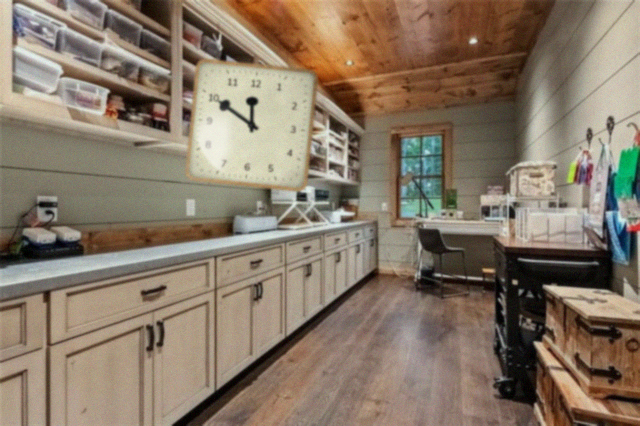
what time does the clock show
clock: 11:50
